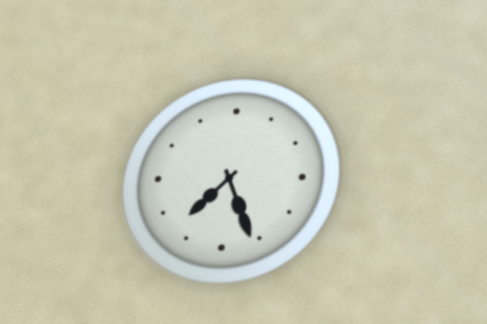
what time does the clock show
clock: 7:26
